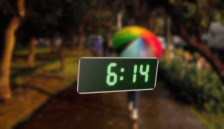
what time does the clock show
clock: 6:14
